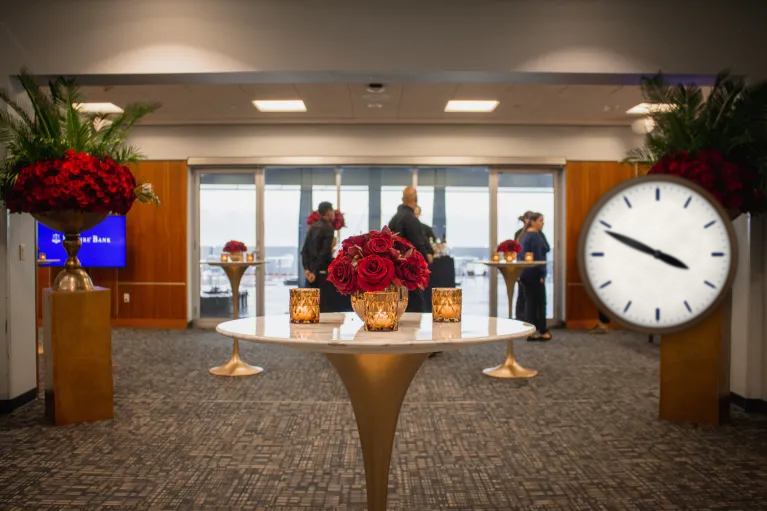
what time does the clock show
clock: 3:49
